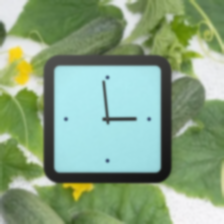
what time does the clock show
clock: 2:59
